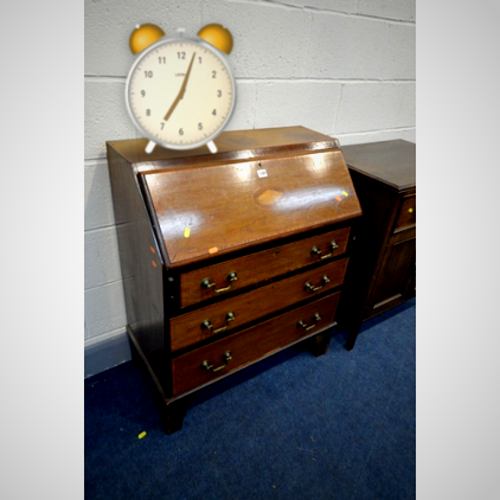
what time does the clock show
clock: 7:03
